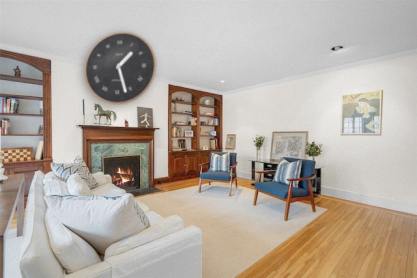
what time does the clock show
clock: 1:27
